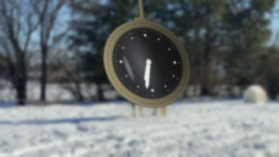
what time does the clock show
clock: 6:32
